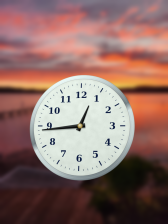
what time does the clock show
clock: 12:44
